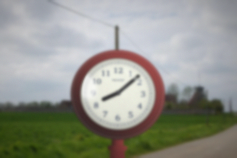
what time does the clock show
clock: 8:08
